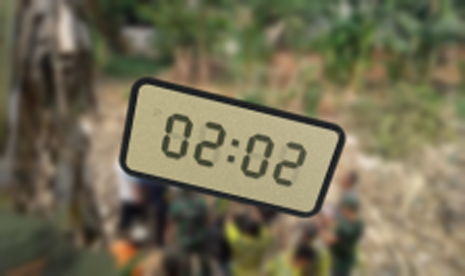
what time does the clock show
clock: 2:02
